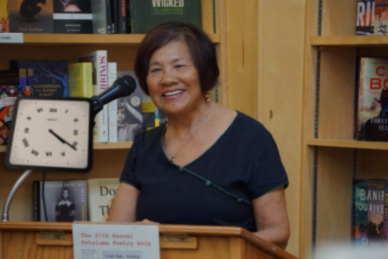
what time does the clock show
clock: 4:21
